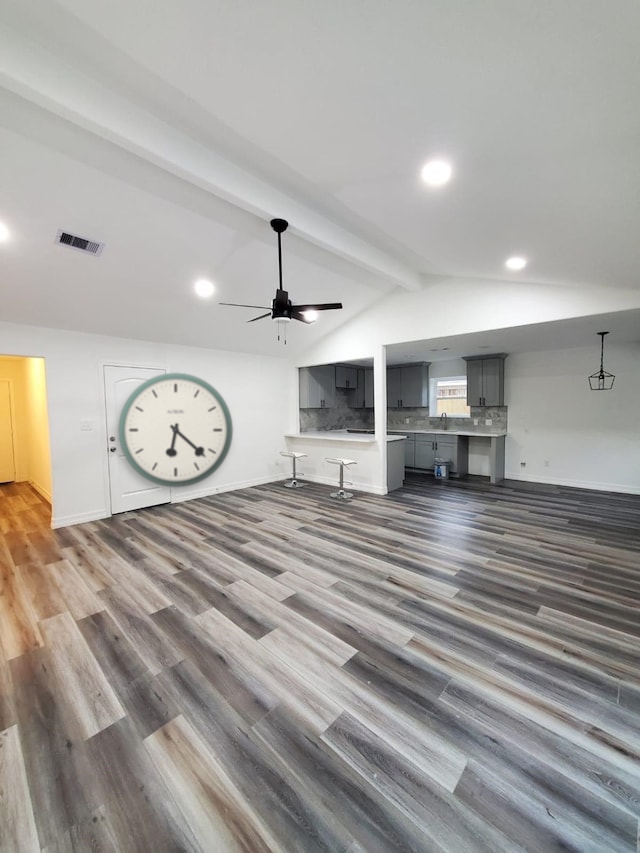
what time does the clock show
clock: 6:22
